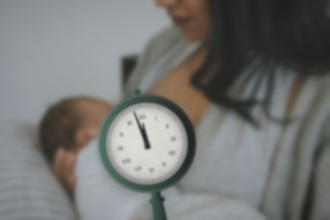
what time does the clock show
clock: 11:58
